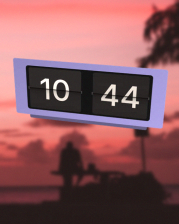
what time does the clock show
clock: 10:44
